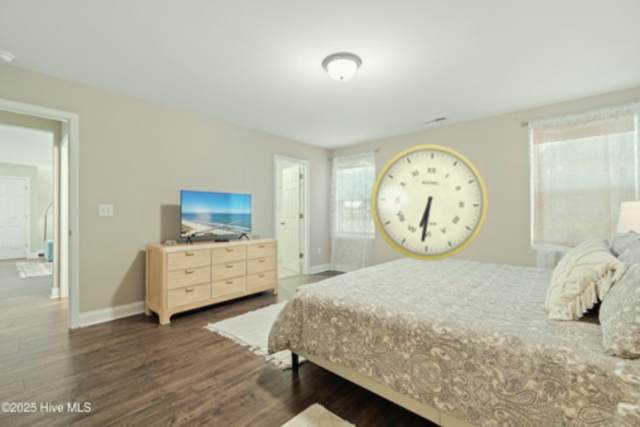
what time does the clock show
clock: 6:31
